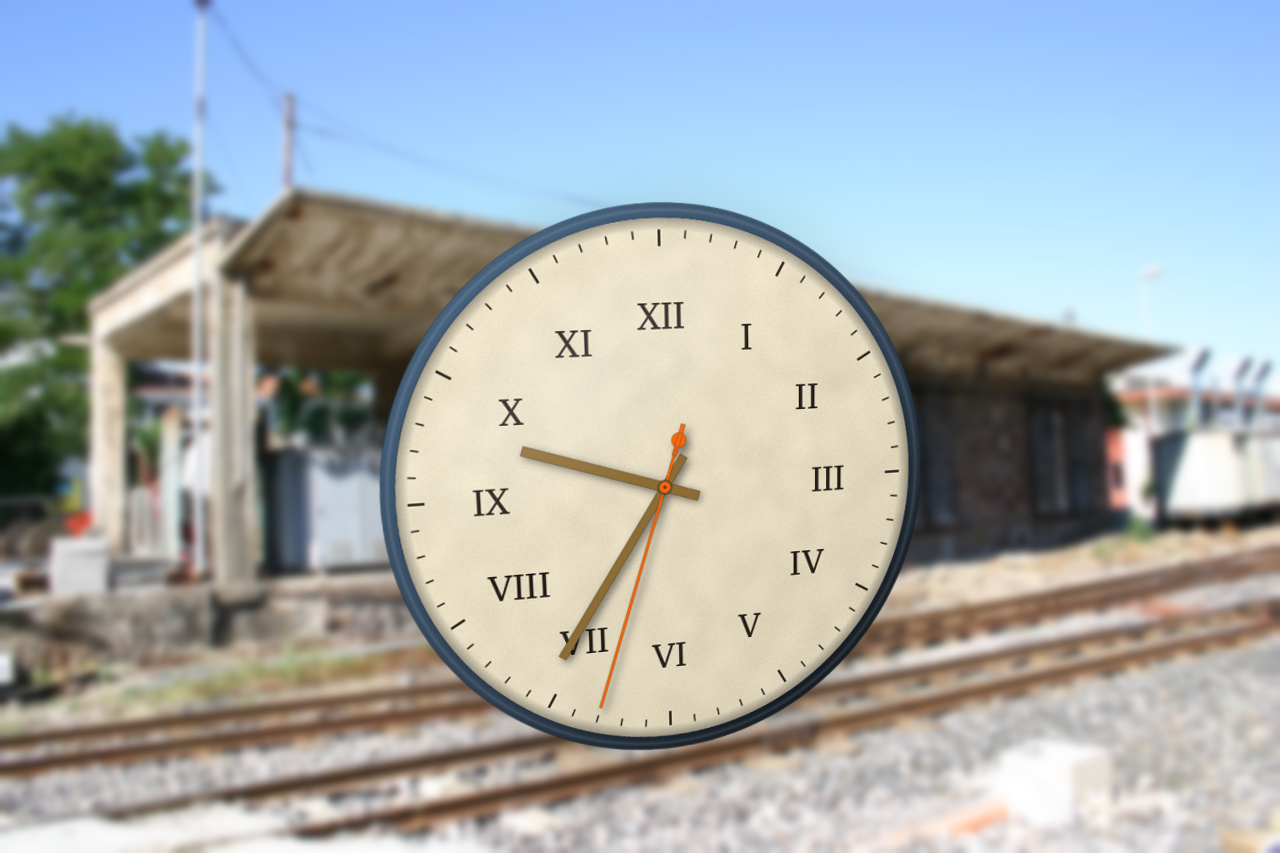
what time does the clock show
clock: 9:35:33
